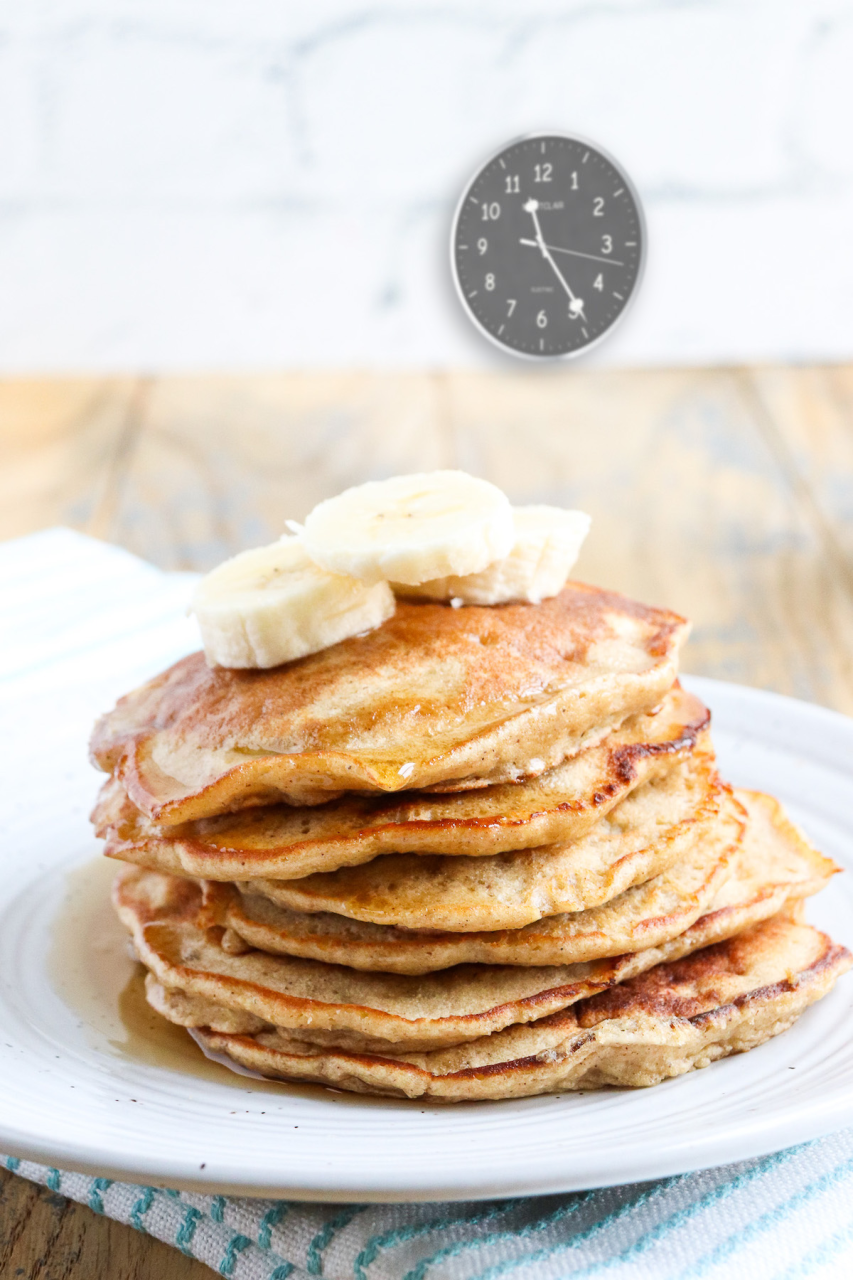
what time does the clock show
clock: 11:24:17
